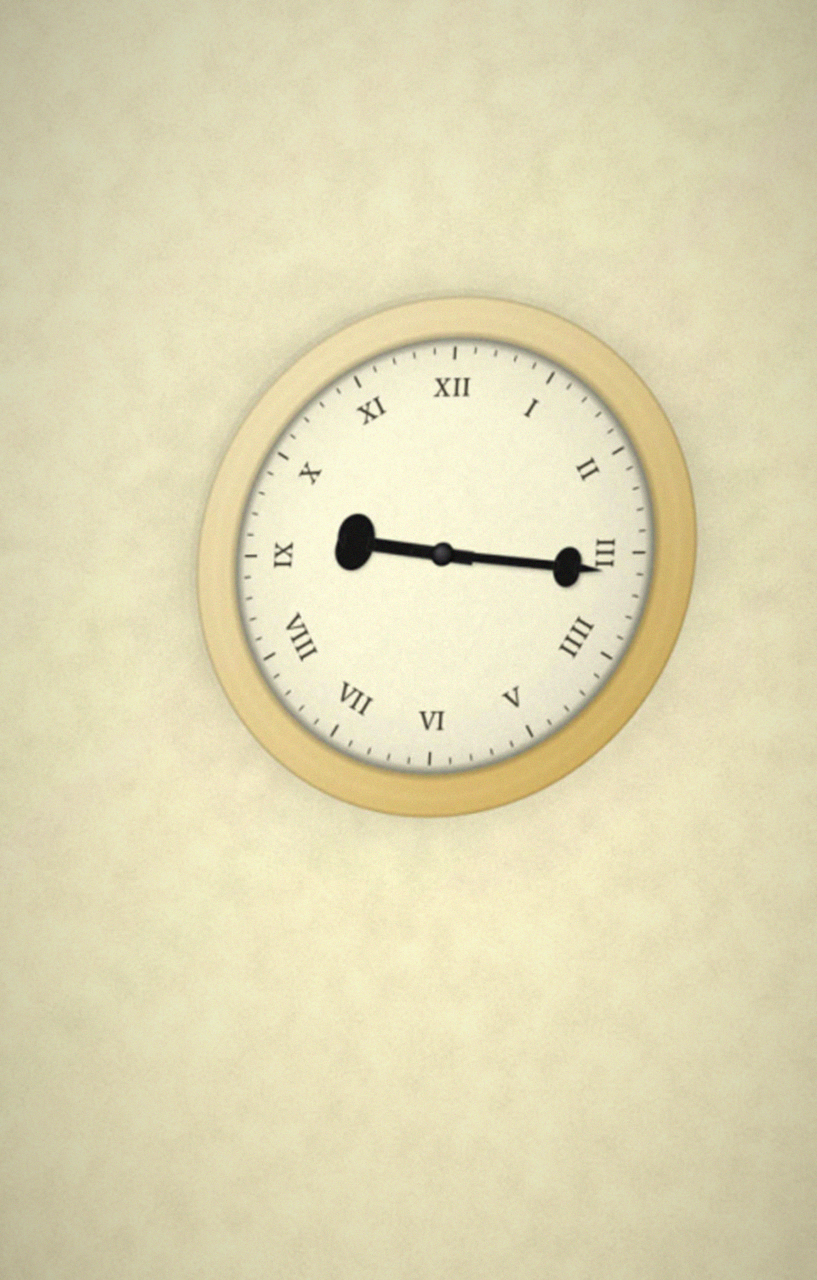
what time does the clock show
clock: 9:16
